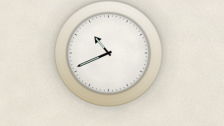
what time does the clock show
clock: 10:41
